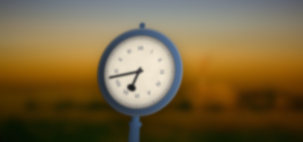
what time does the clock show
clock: 6:43
